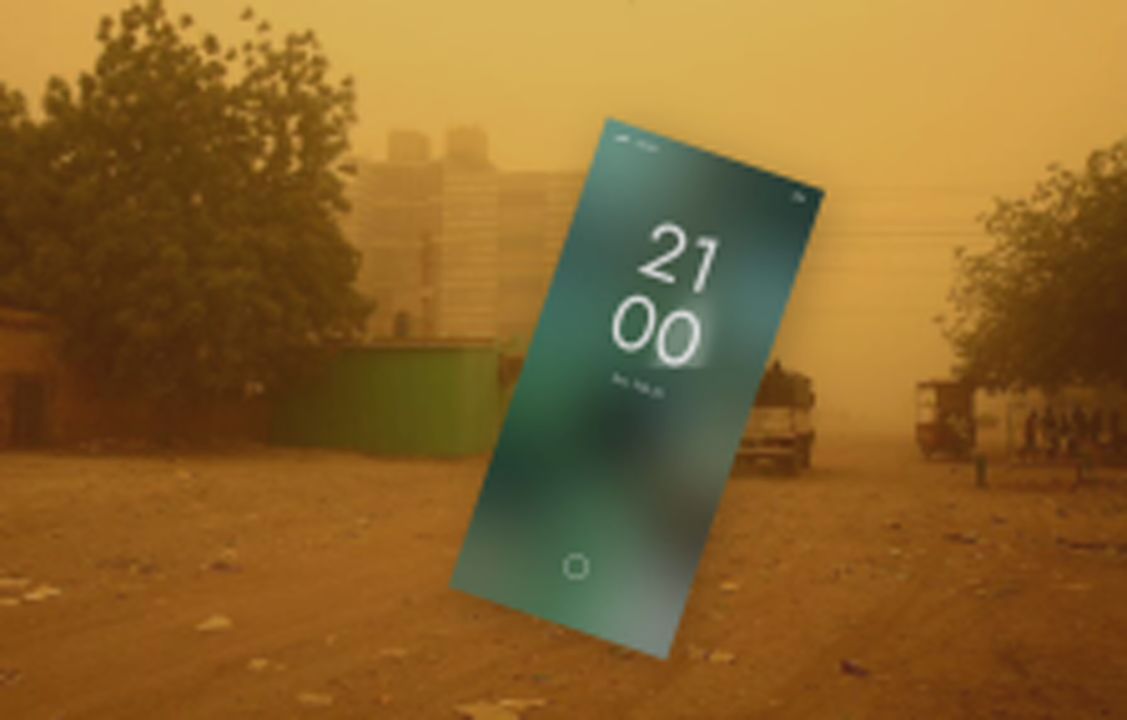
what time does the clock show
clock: 21:00
